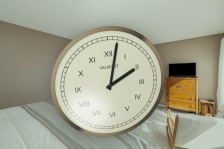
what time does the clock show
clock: 2:02
